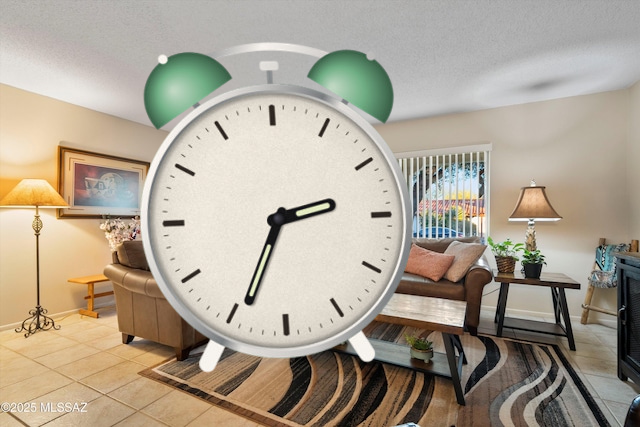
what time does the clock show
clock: 2:34
